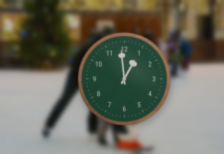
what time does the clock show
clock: 12:59
